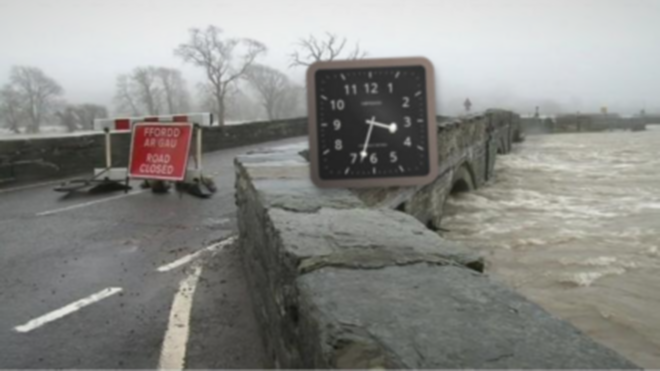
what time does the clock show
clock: 3:33
